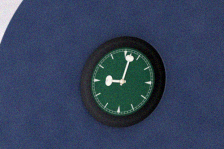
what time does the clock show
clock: 9:02
